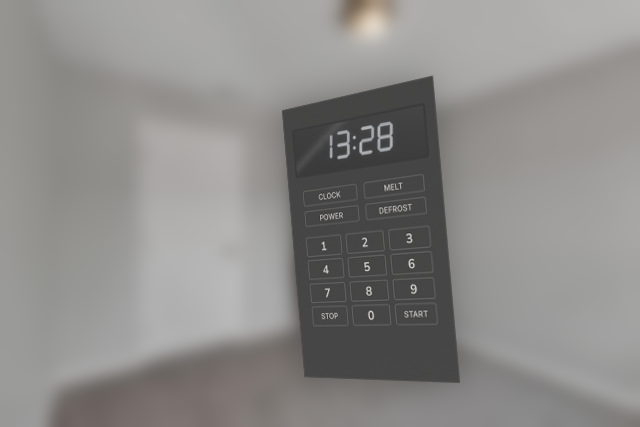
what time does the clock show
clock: 13:28
